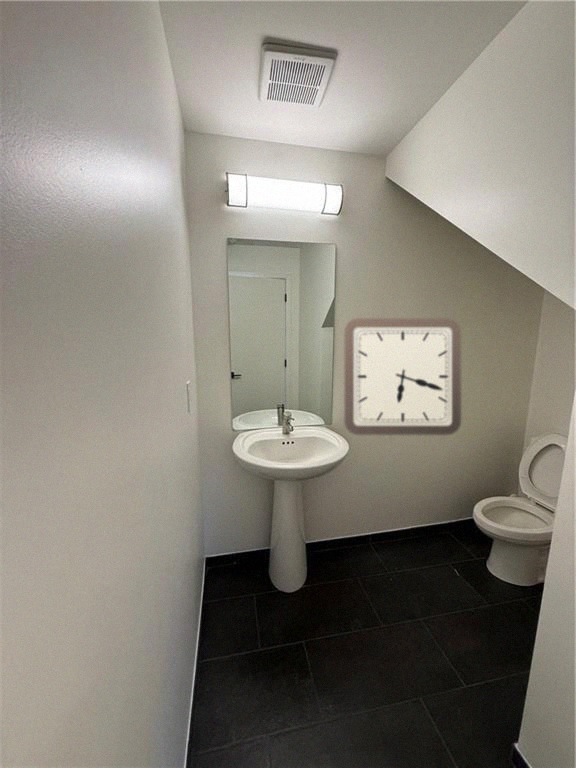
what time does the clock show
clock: 6:18
